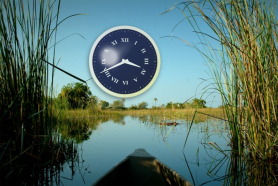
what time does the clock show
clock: 3:41
